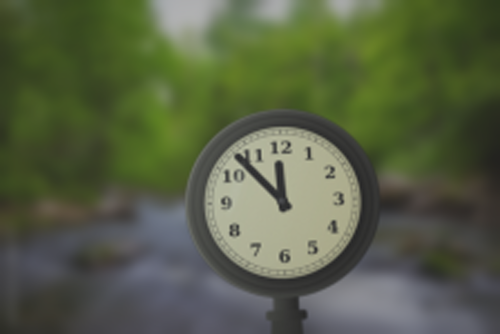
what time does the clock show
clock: 11:53
